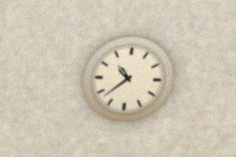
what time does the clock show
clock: 10:38
